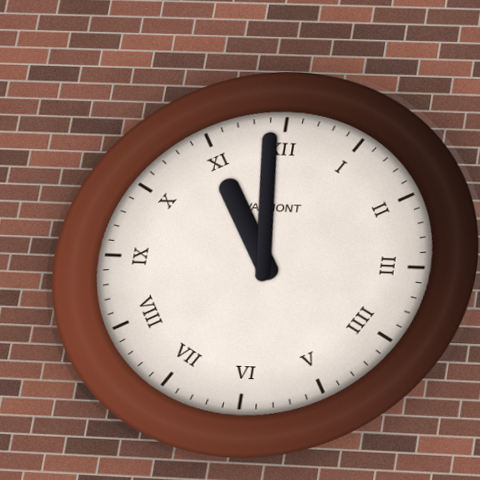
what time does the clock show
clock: 10:59
